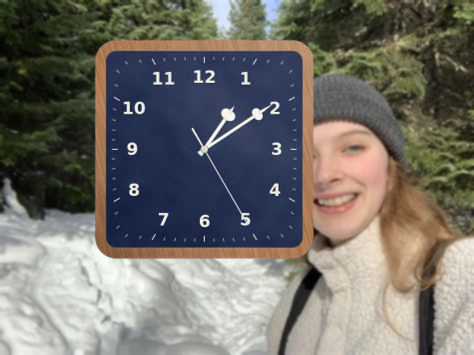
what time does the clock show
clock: 1:09:25
